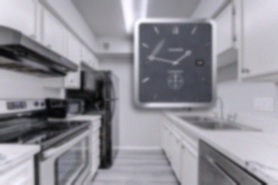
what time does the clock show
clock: 1:47
